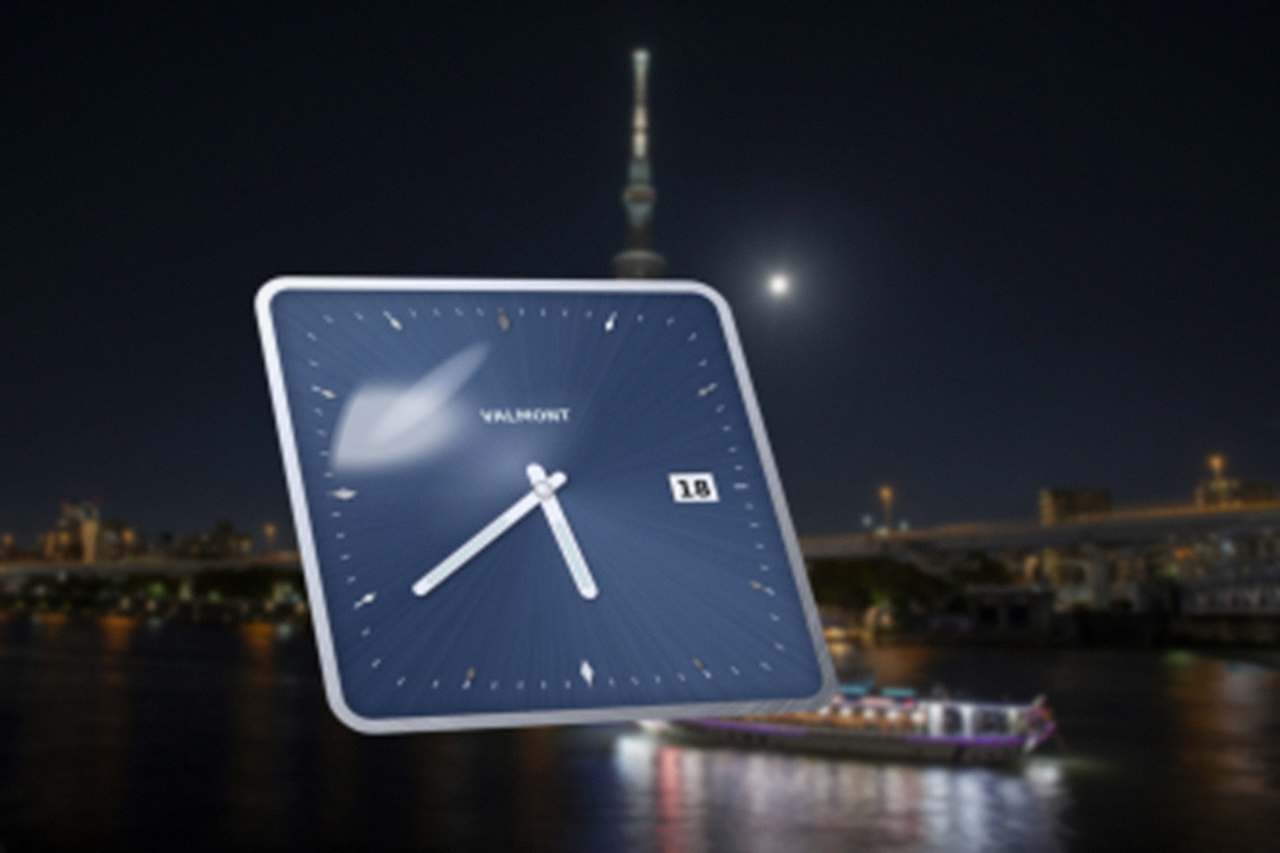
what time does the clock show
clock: 5:39
